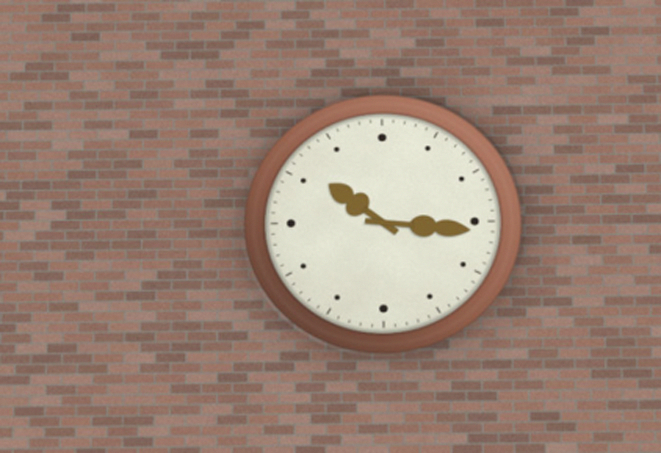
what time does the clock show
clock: 10:16
